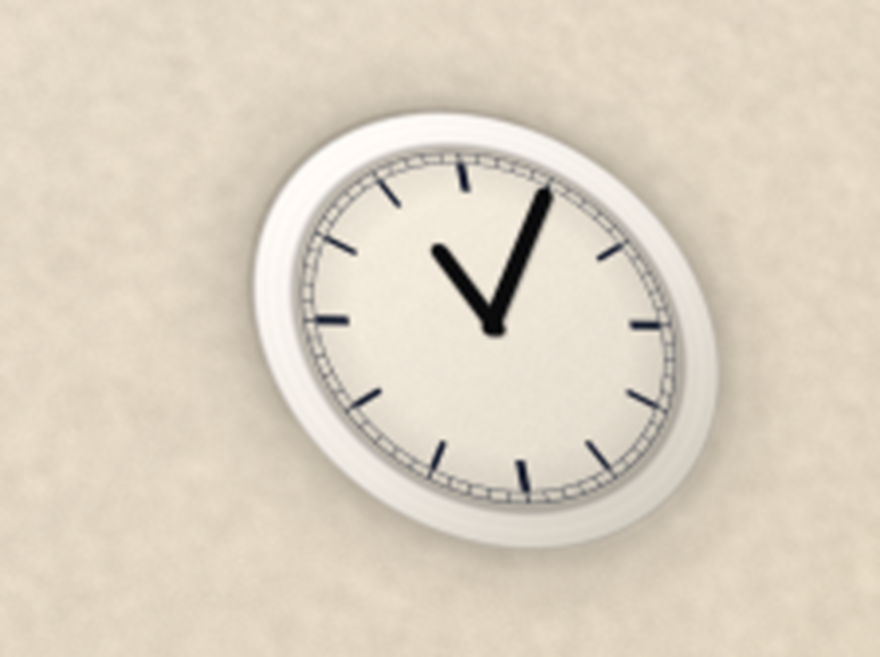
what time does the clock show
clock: 11:05
